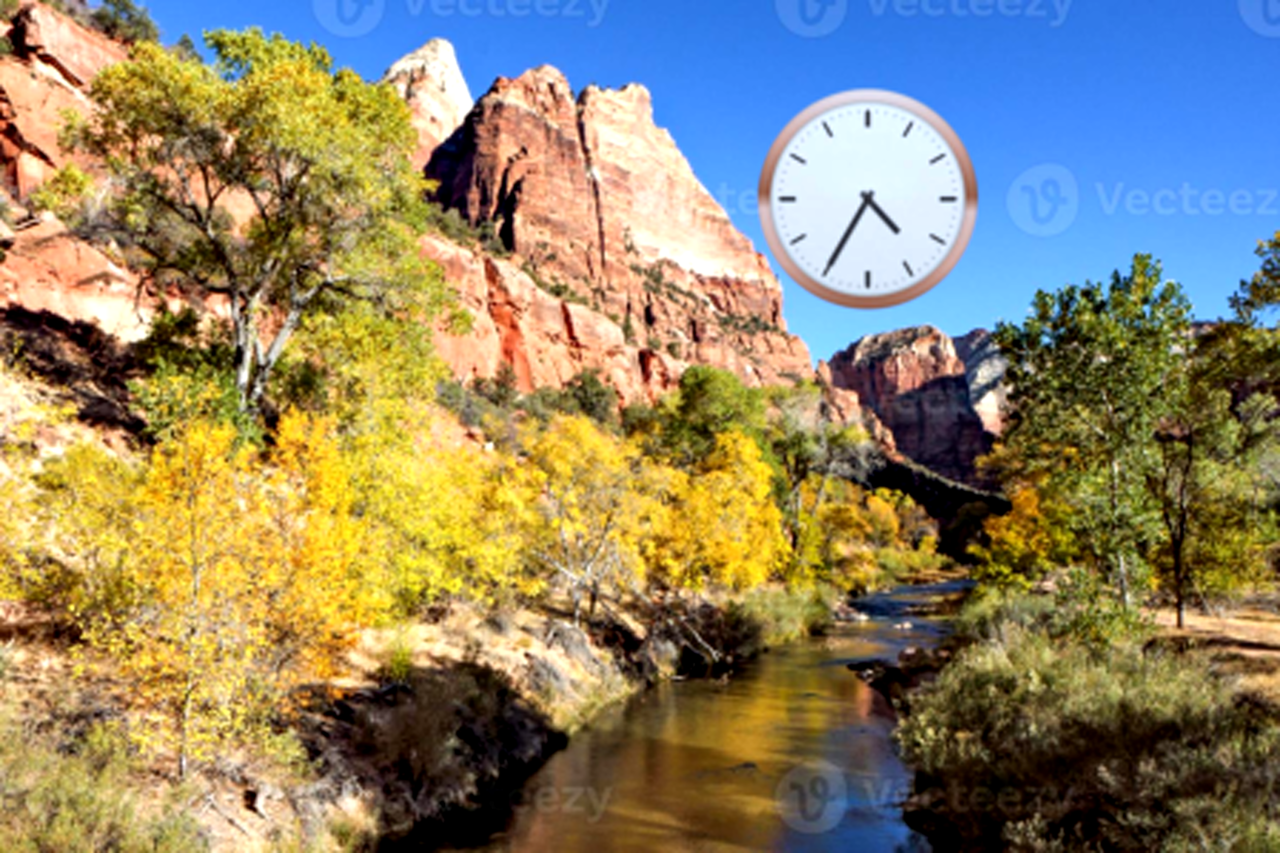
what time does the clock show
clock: 4:35
